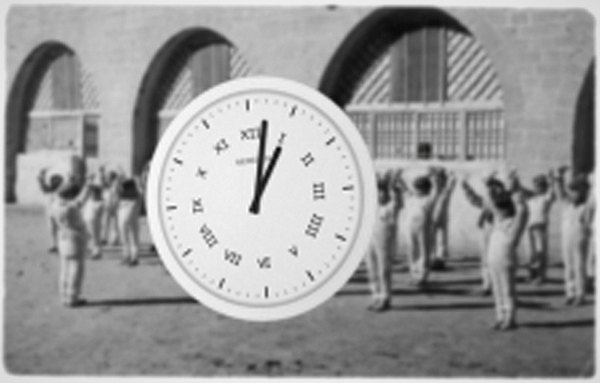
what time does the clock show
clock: 1:02
